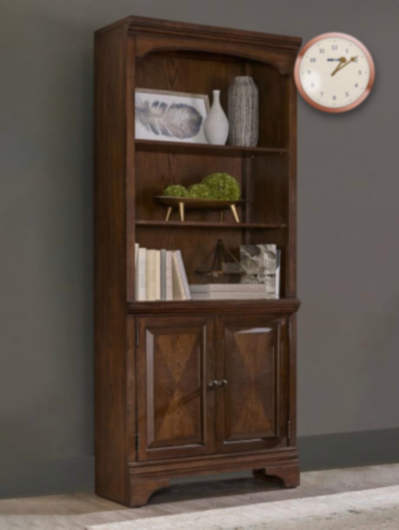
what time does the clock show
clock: 1:09
